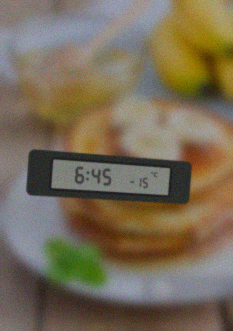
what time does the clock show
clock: 6:45
